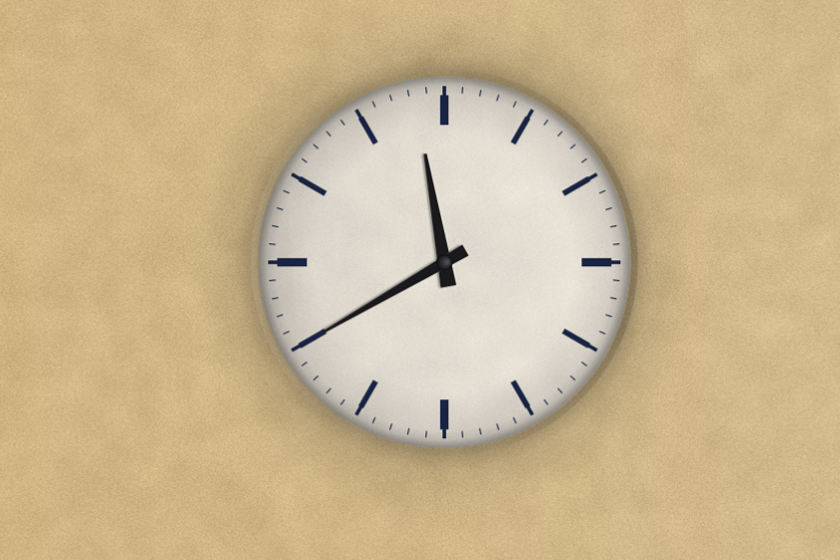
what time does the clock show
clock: 11:40
